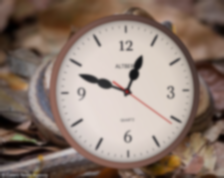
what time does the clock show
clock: 12:48:21
